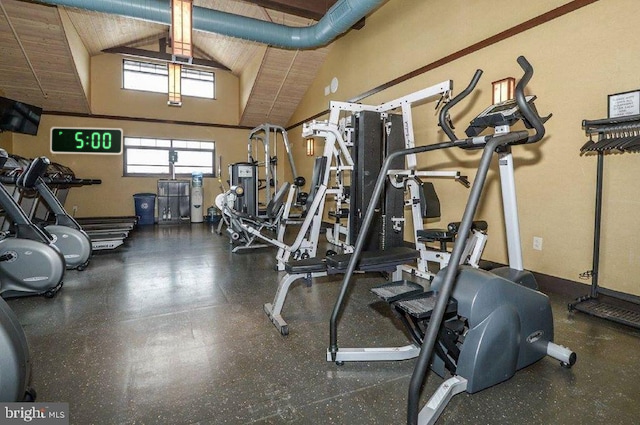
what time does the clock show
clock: 5:00
